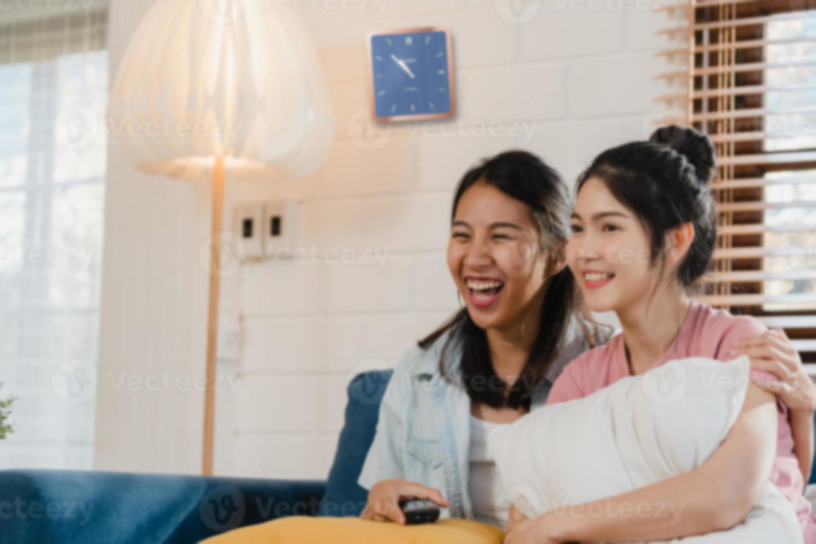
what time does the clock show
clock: 10:53
